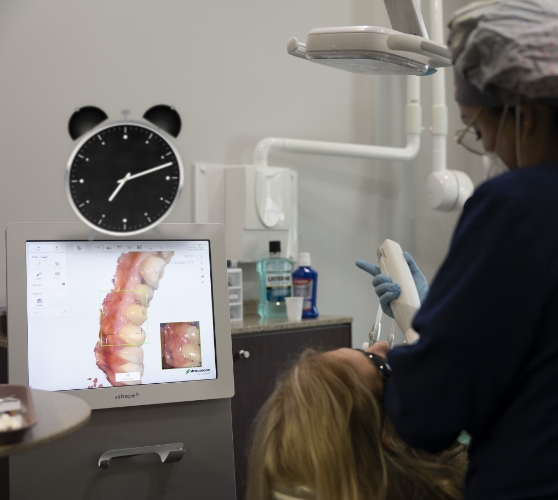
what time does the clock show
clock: 7:12
